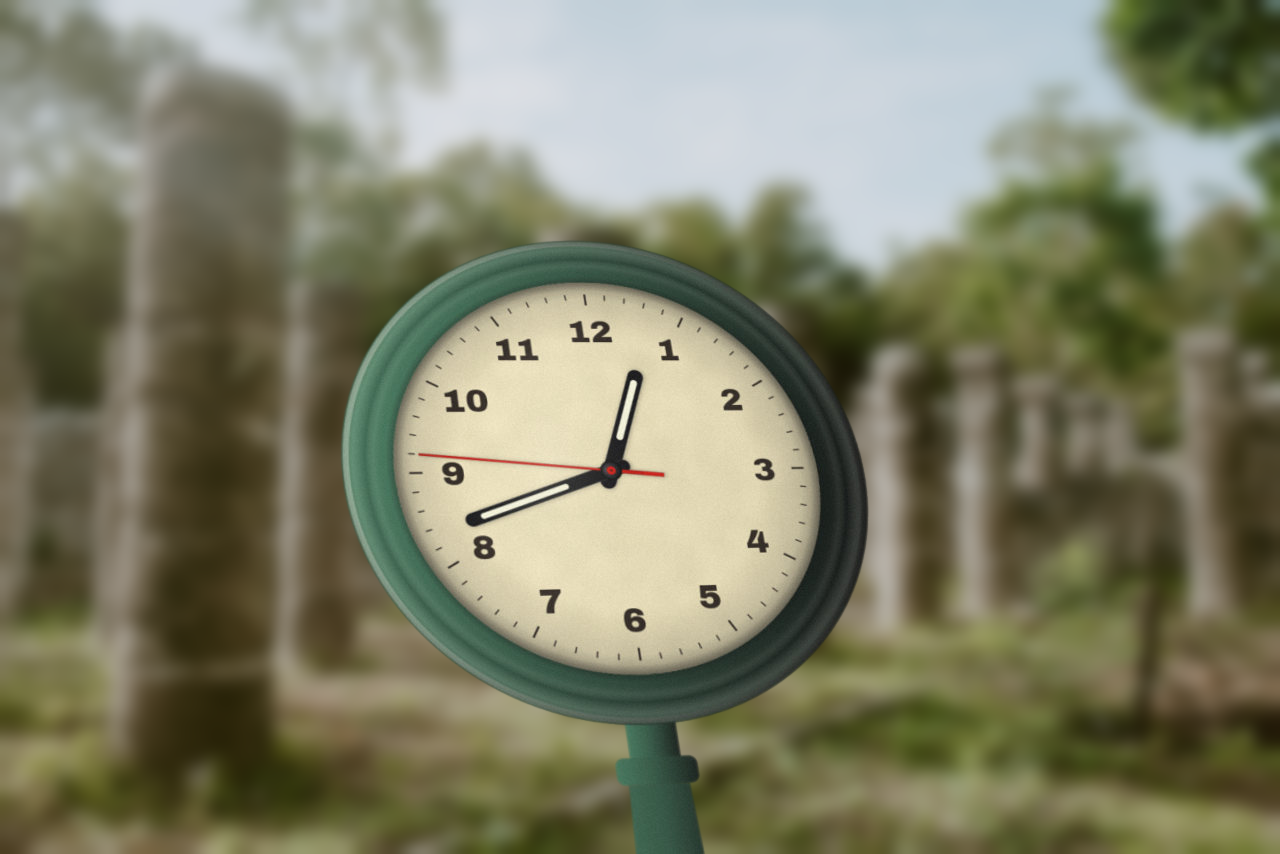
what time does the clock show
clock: 12:41:46
